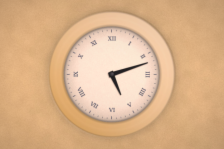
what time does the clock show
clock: 5:12
